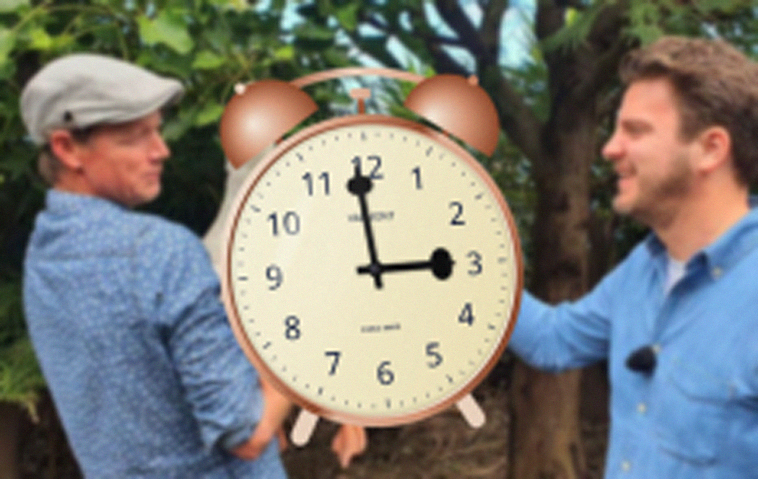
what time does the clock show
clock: 2:59
